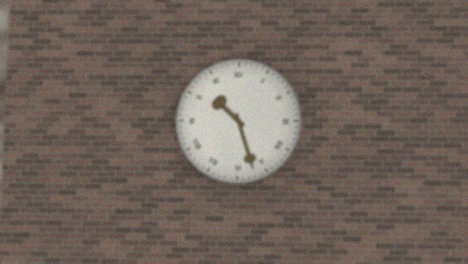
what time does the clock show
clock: 10:27
